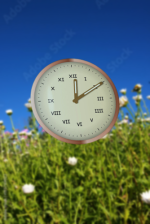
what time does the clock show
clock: 12:10
